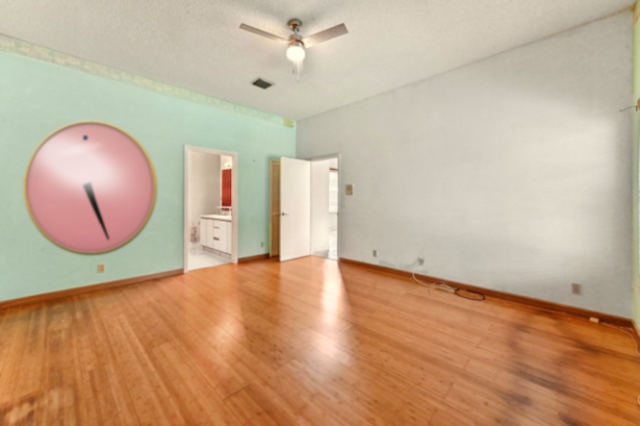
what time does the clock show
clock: 5:27
